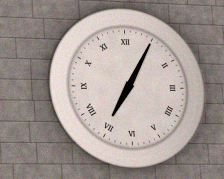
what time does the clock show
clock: 7:05
